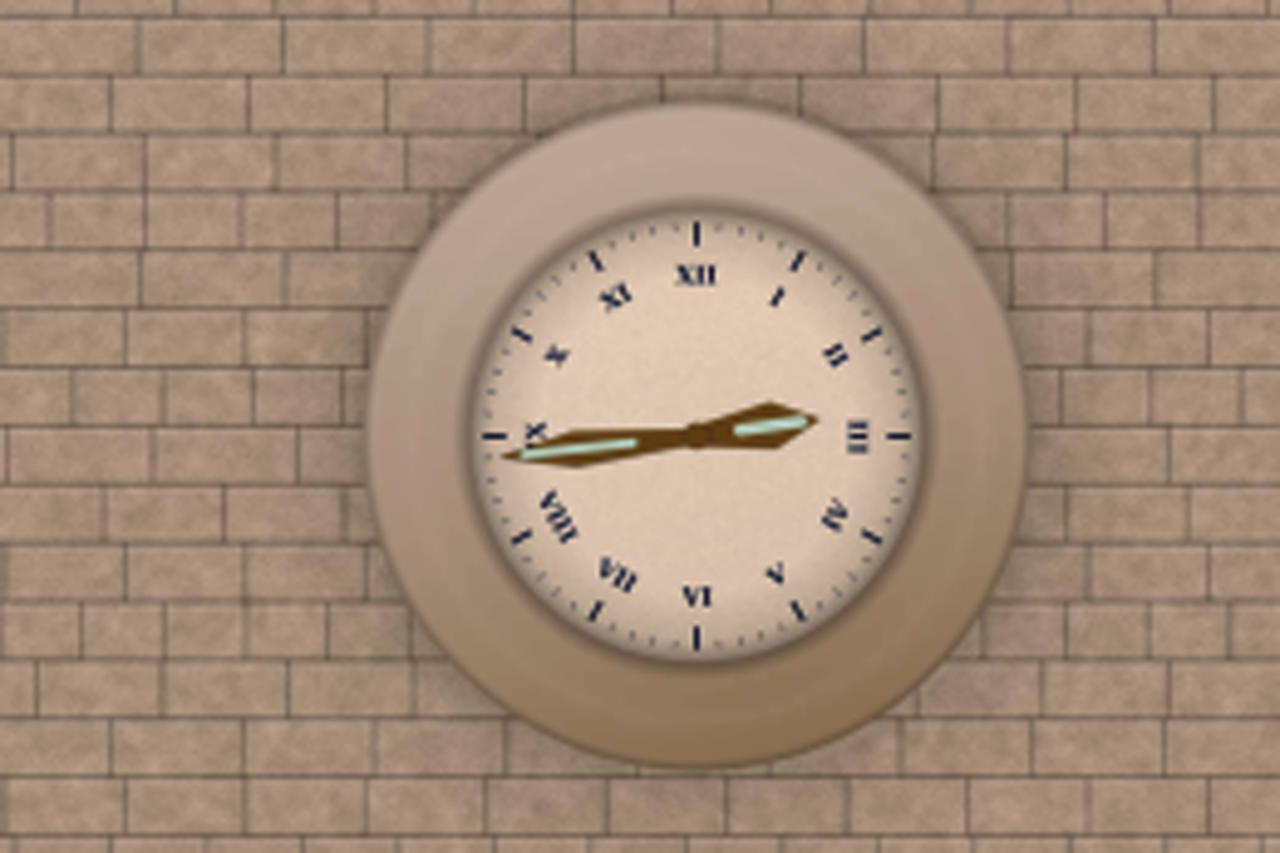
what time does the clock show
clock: 2:44
